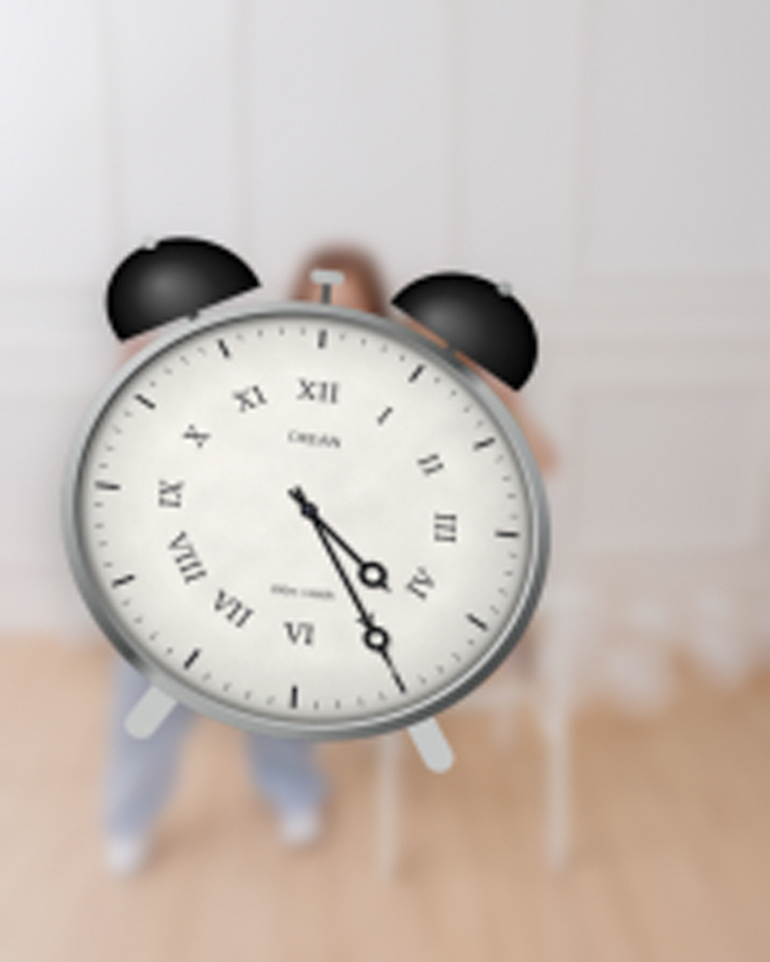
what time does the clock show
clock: 4:25
